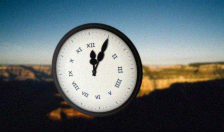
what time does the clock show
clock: 12:05
